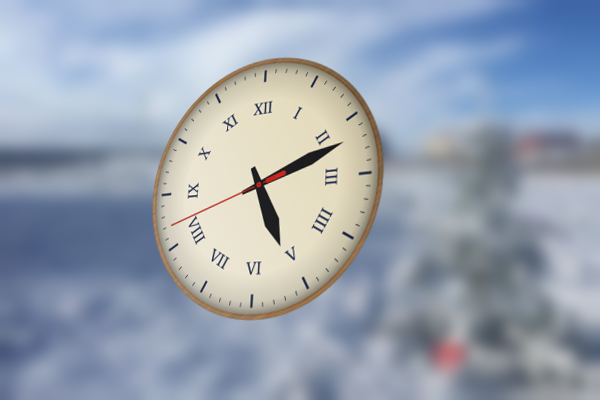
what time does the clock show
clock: 5:11:42
